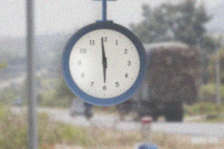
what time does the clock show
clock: 5:59
